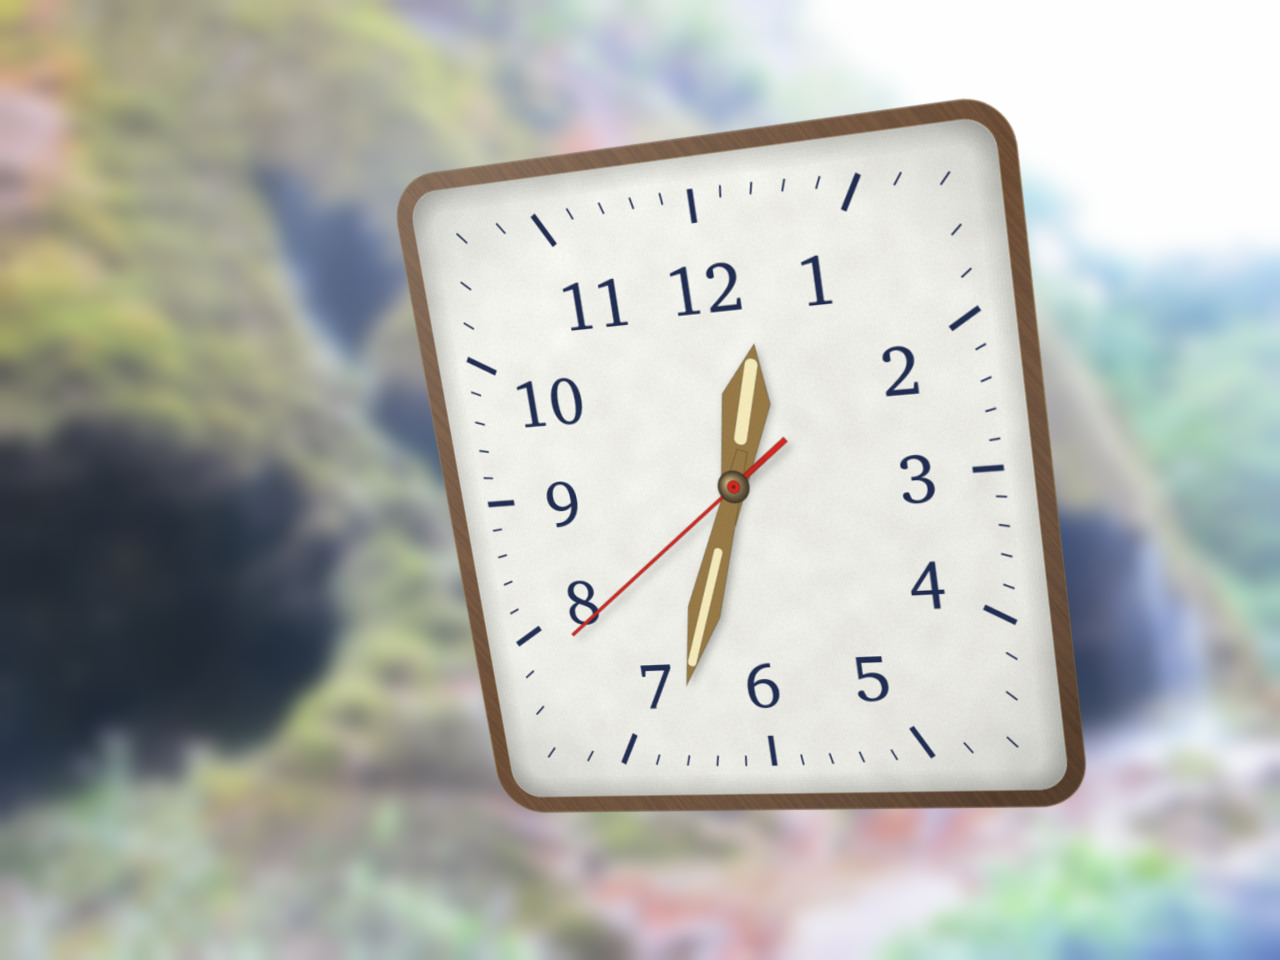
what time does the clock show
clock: 12:33:39
